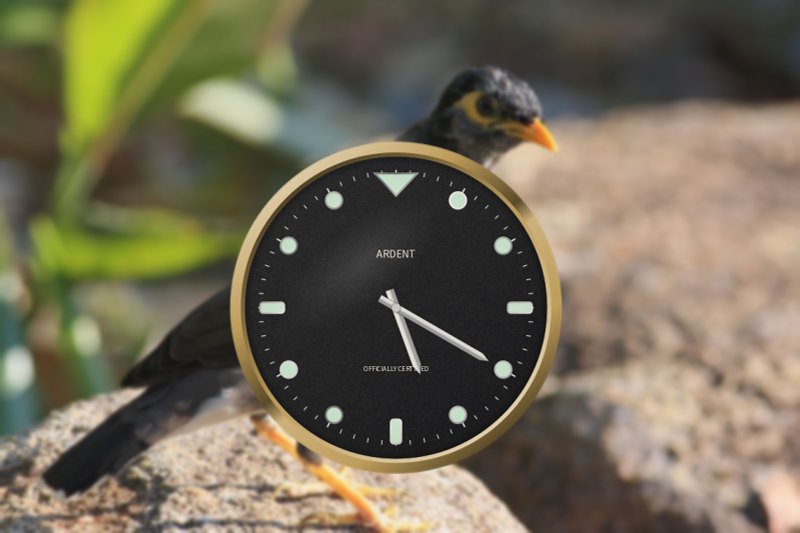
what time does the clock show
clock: 5:20
